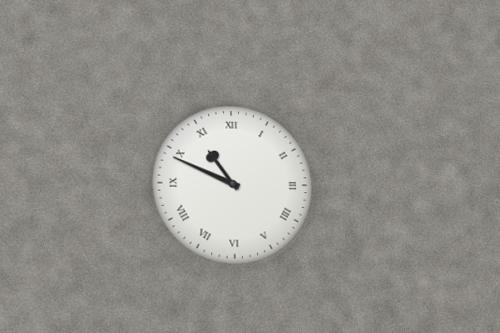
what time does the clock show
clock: 10:49
